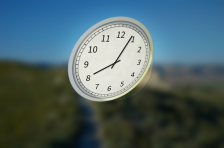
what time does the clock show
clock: 8:04
